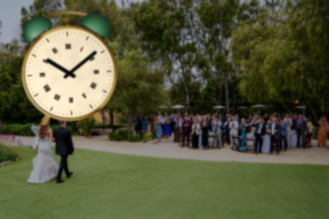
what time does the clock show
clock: 10:09
